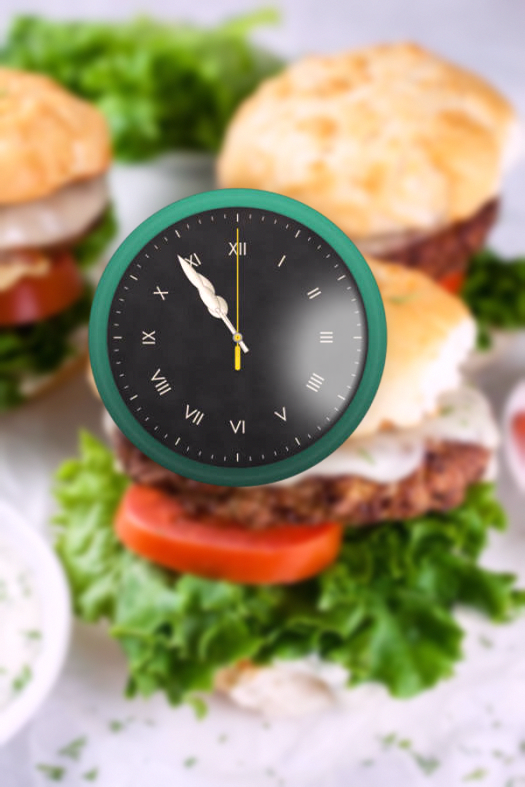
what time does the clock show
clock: 10:54:00
